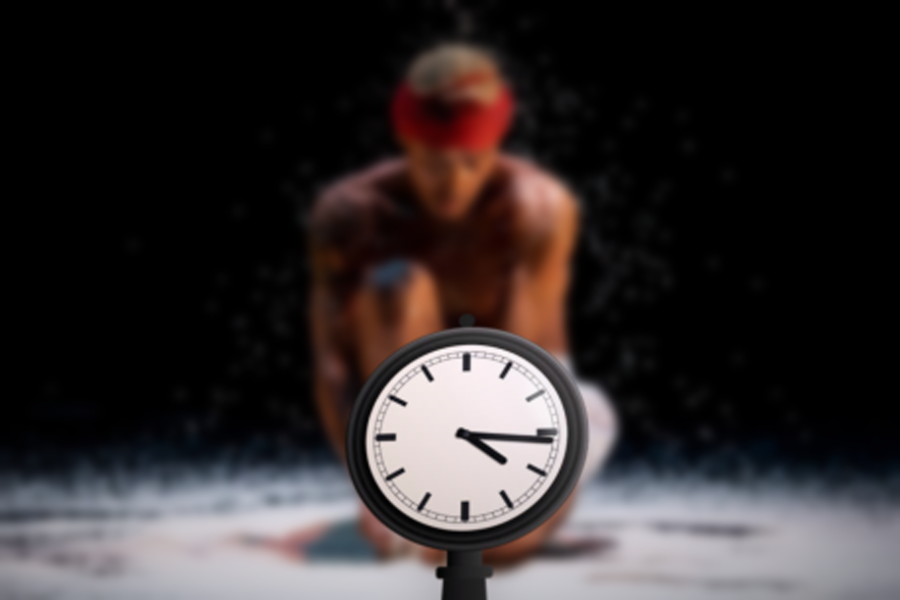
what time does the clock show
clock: 4:16
